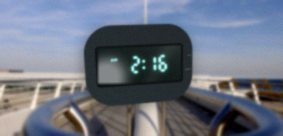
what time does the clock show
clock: 2:16
